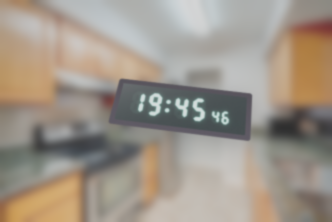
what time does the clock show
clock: 19:45:46
